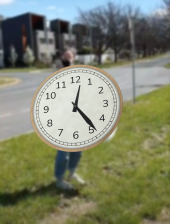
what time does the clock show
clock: 12:24
